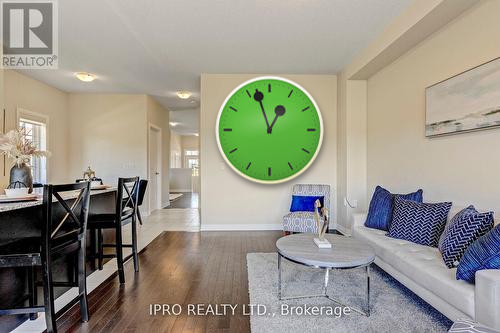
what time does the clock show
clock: 12:57
